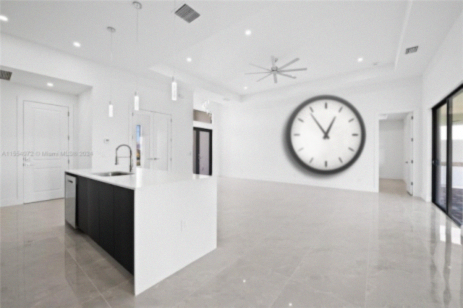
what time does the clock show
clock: 12:54
